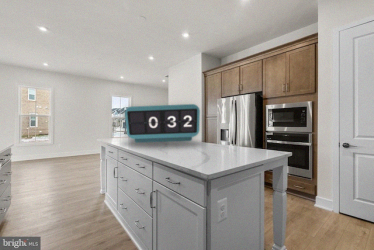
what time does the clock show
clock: 0:32
